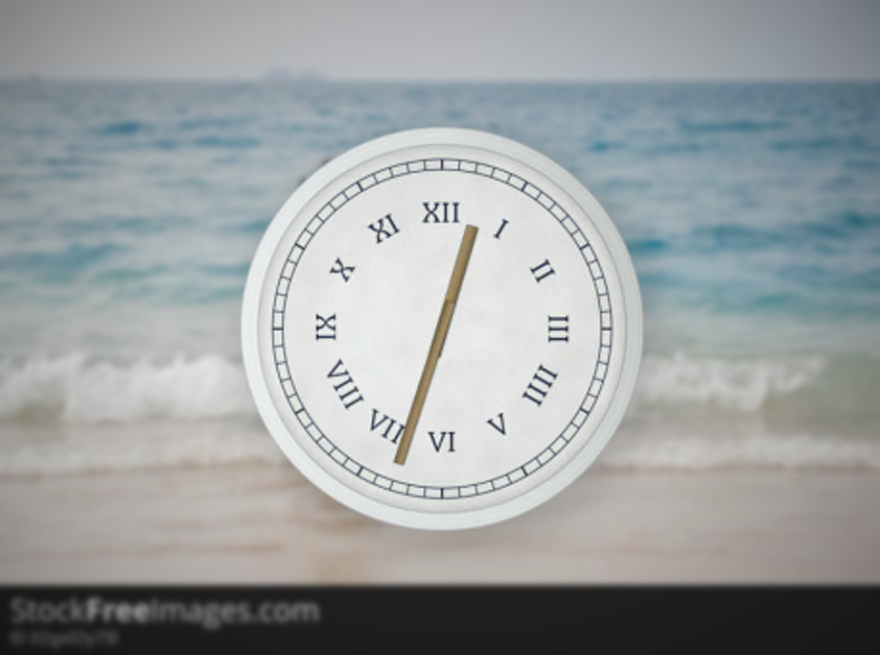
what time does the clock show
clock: 12:33
